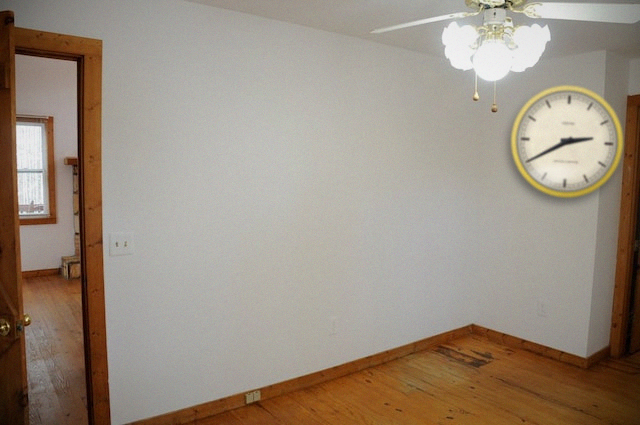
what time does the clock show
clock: 2:40
